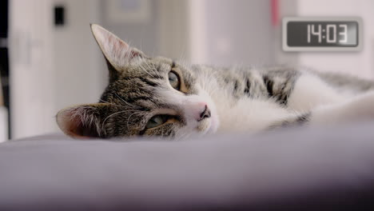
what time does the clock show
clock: 14:03
